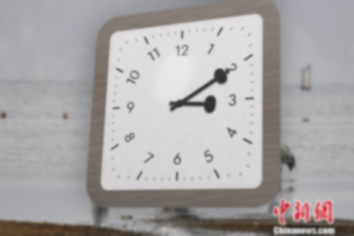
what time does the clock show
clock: 3:10
